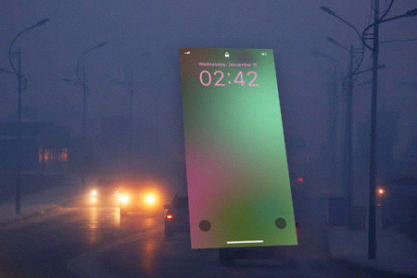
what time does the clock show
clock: 2:42
